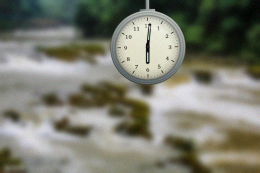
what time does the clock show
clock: 6:01
